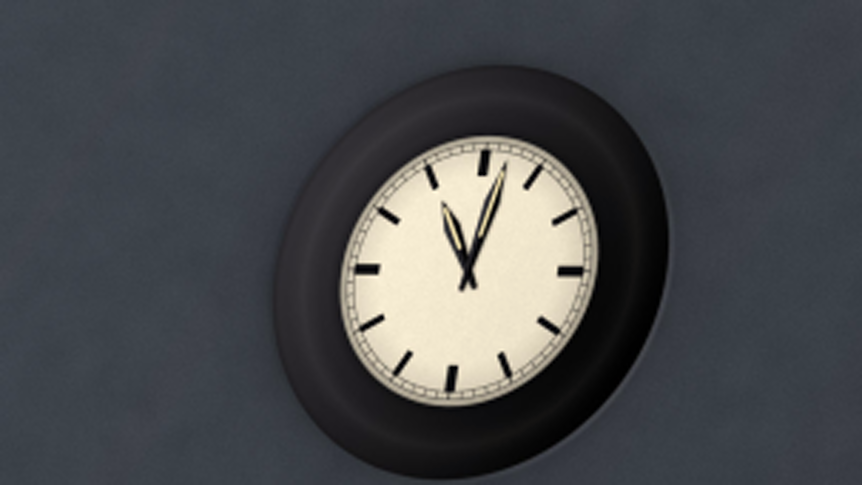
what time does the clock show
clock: 11:02
